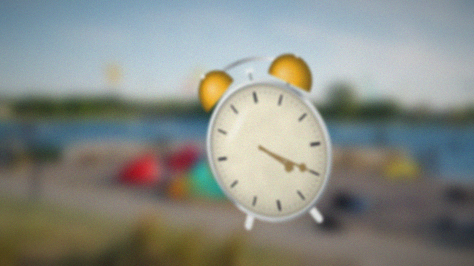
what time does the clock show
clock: 4:20
